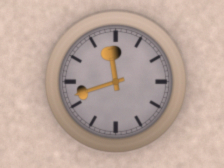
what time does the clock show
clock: 11:42
